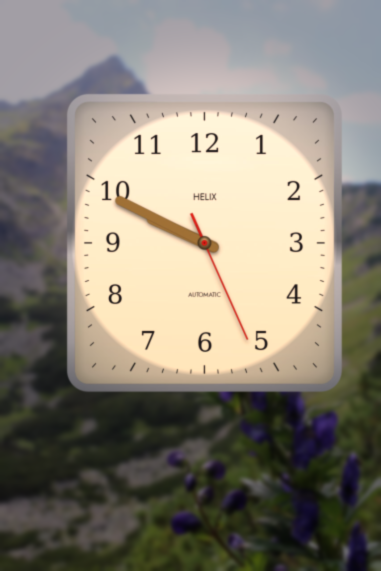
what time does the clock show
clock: 9:49:26
